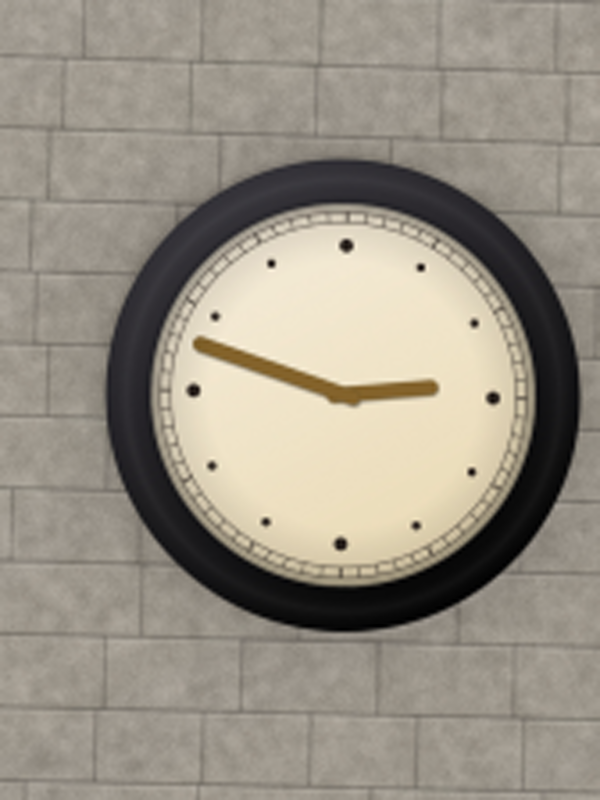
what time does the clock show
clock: 2:48
